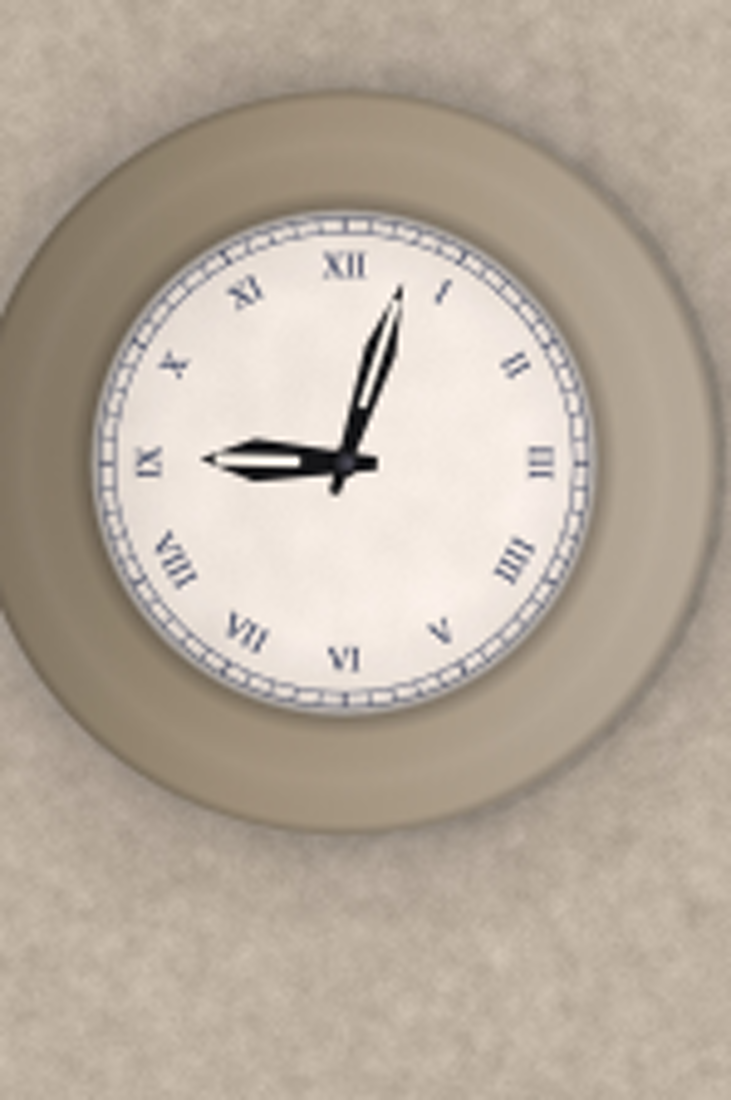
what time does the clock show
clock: 9:03
